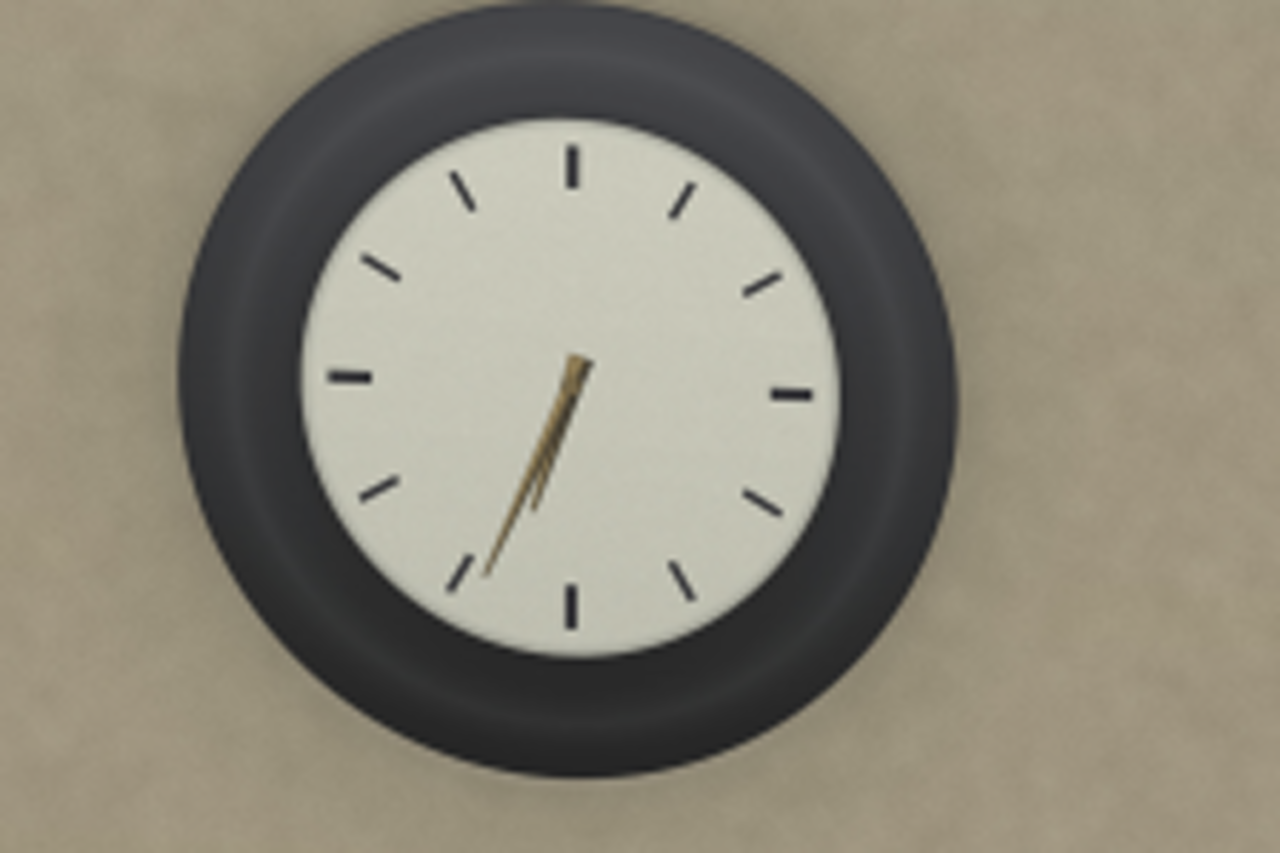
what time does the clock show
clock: 6:34
